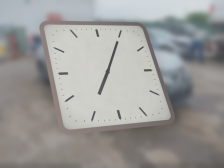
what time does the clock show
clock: 7:05
